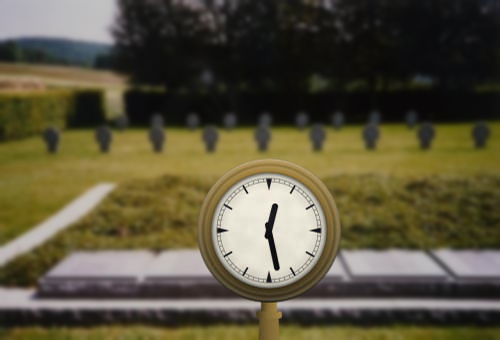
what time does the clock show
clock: 12:28
